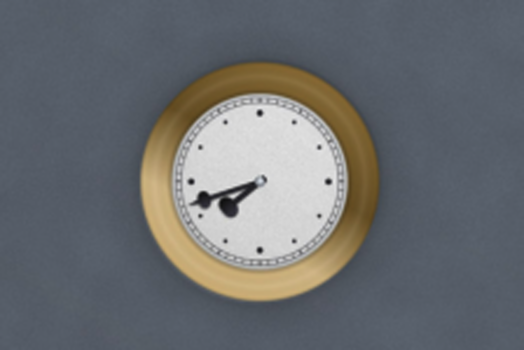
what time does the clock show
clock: 7:42
